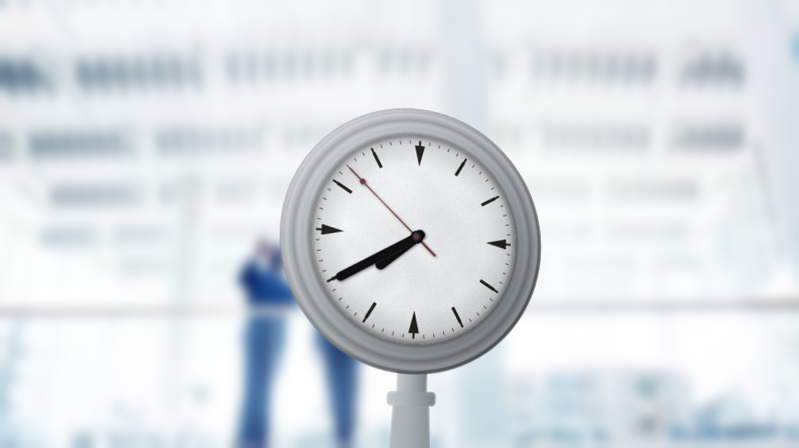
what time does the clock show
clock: 7:39:52
